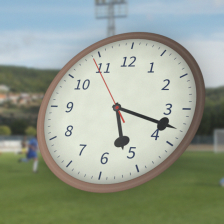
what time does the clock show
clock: 5:17:54
